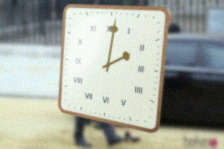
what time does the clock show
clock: 2:01
